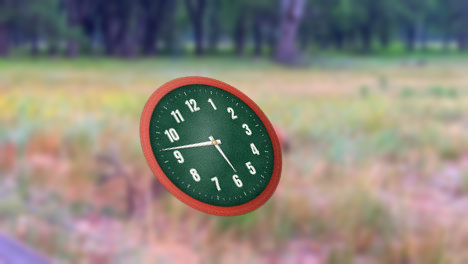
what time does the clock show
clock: 5:47
